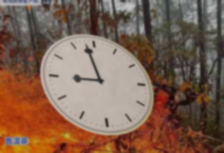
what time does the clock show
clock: 8:58
